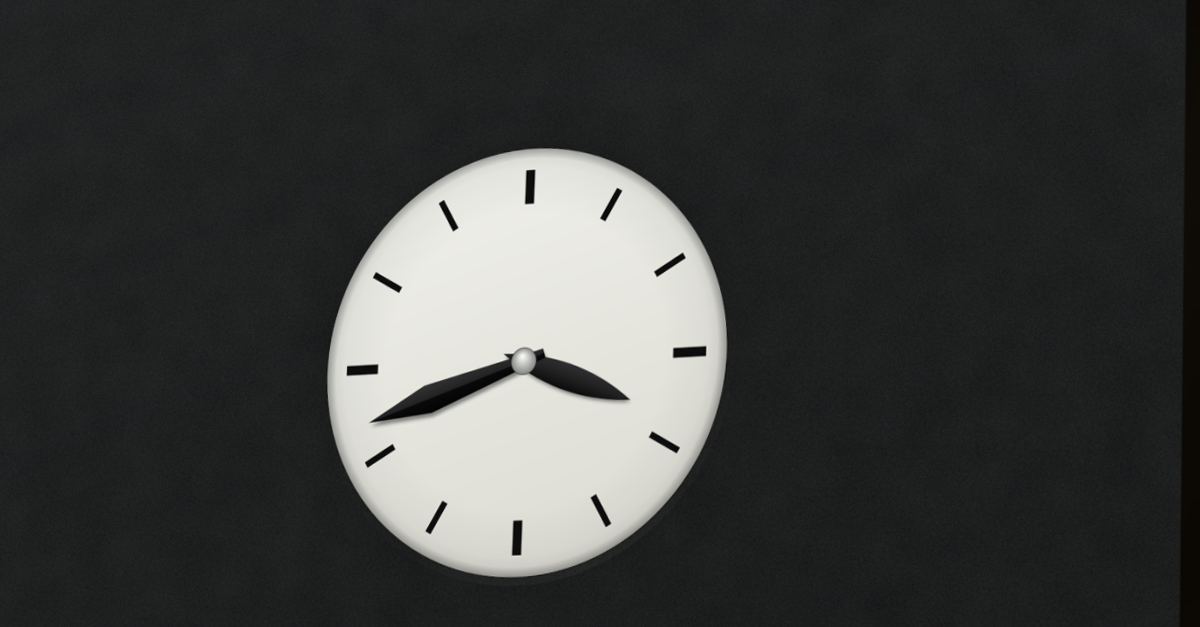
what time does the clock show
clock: 3:42
